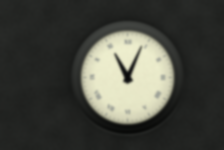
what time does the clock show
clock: 11:04
